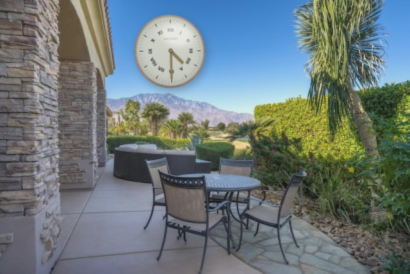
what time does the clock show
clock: 4:30
